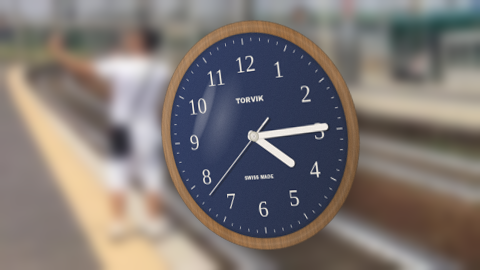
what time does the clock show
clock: 4:14:38
